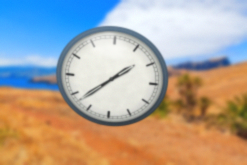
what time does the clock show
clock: 1:38
